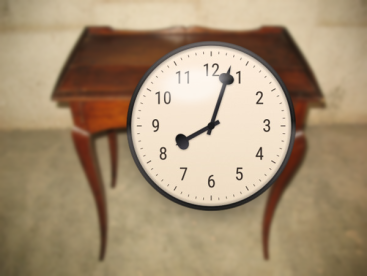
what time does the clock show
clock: 8:03
